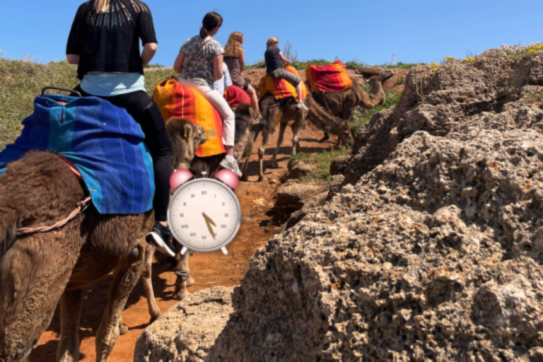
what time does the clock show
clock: 4:26
